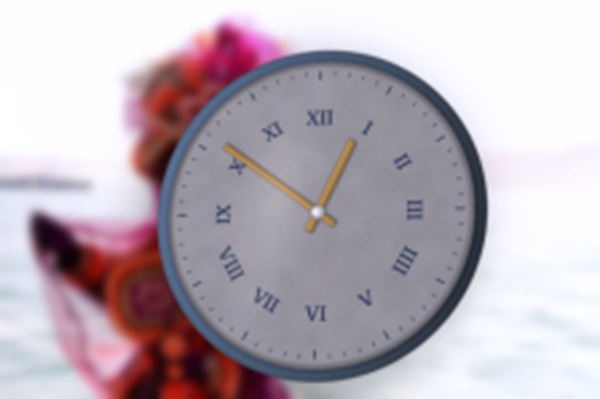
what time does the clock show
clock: 12:51
